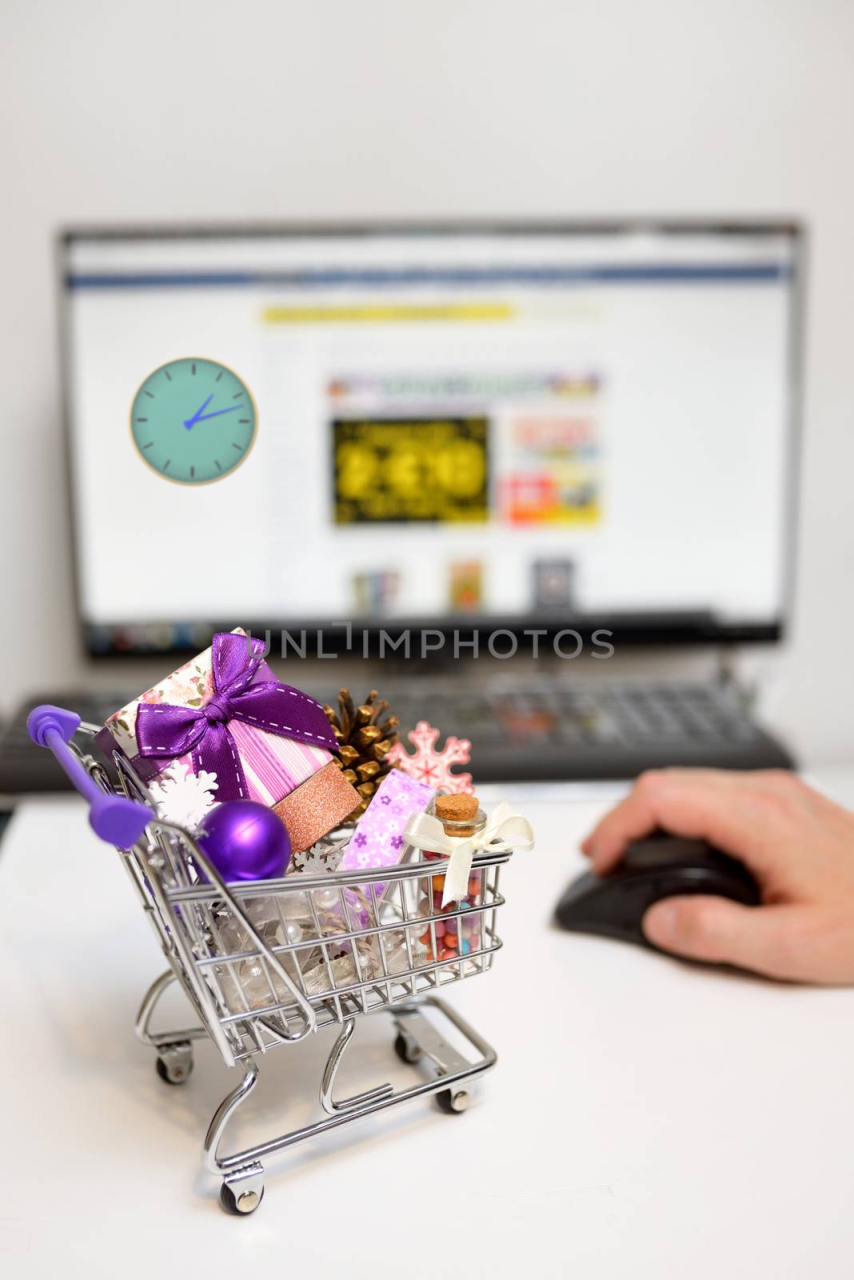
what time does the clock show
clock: 1:12
